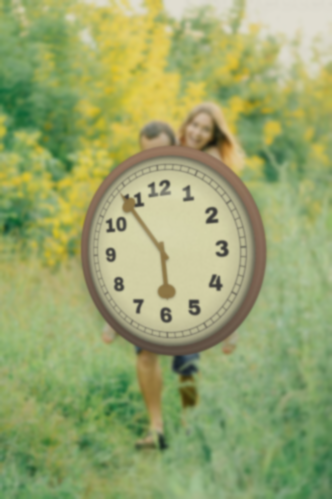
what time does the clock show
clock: 5:54
